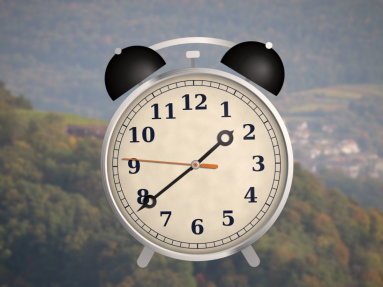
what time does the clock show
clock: 1:38:46
